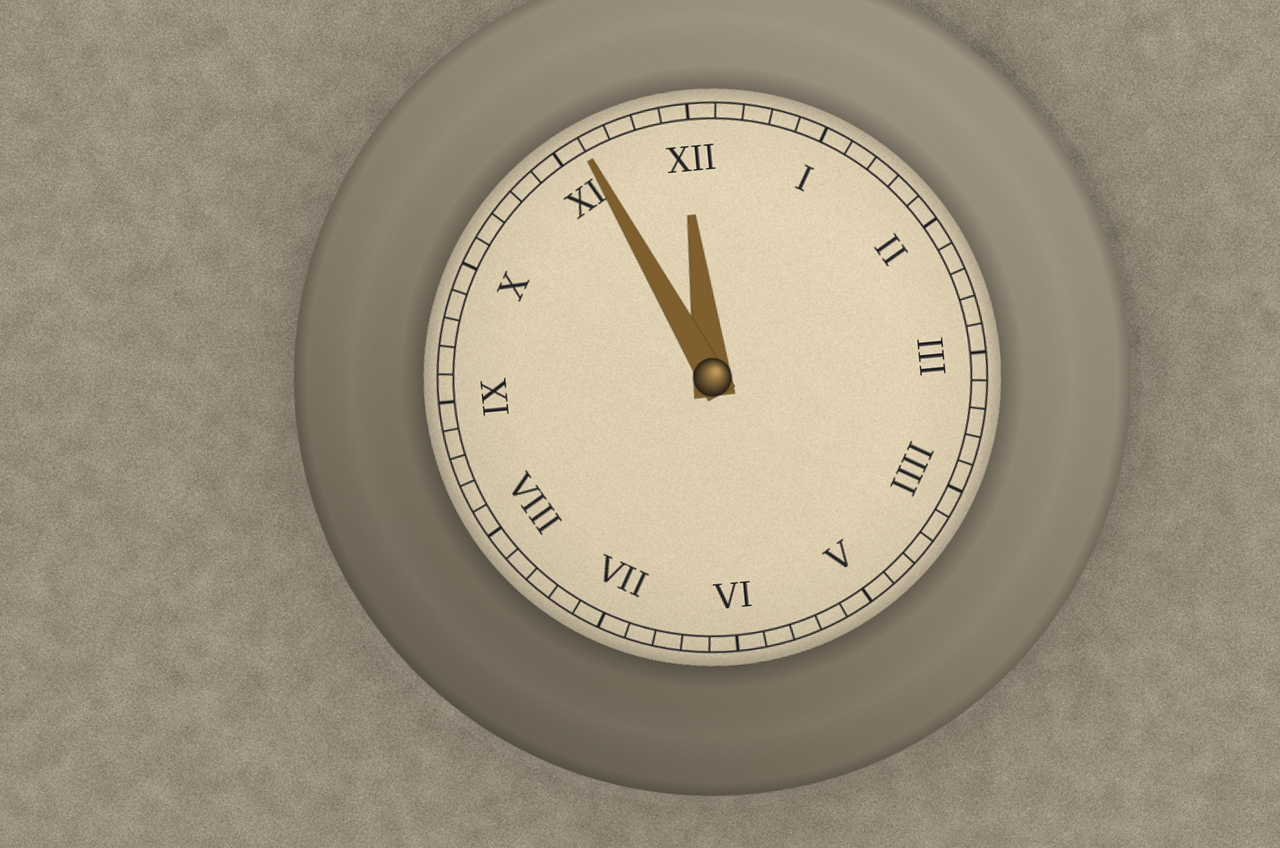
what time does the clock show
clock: 11:56
